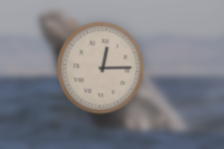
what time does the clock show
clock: 12:14
